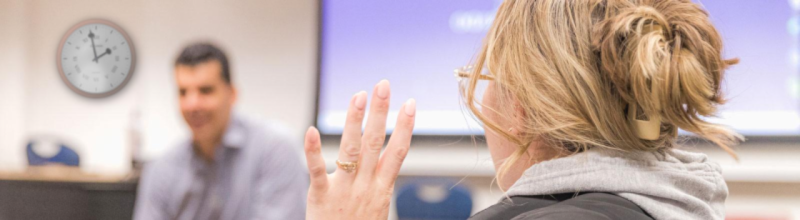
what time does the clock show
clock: 1:58
